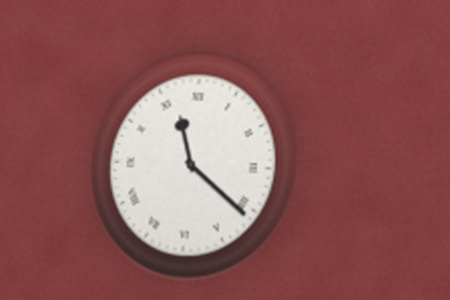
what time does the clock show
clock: 11:21
